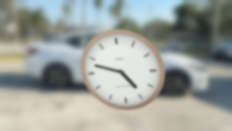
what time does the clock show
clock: 4:48
